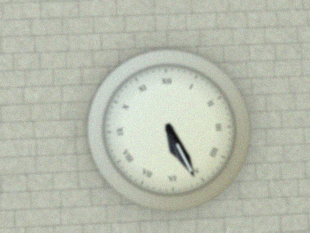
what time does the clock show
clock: 5:26
